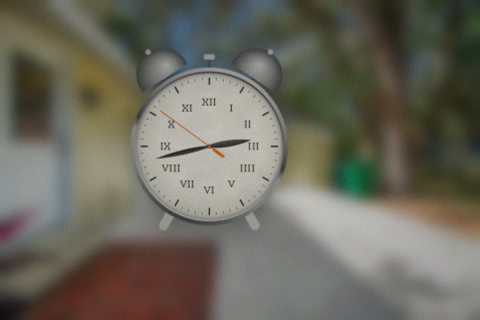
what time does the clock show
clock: 2:42:51
